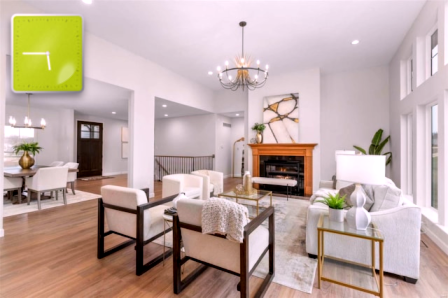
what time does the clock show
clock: 5:45
